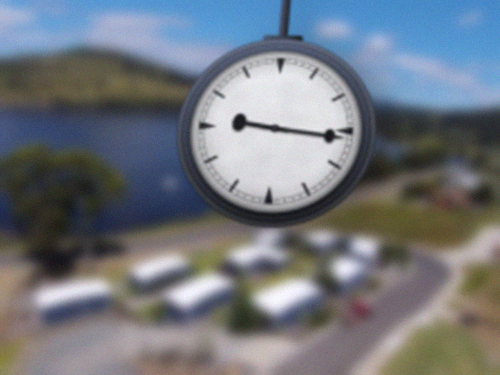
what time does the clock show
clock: 9:16
